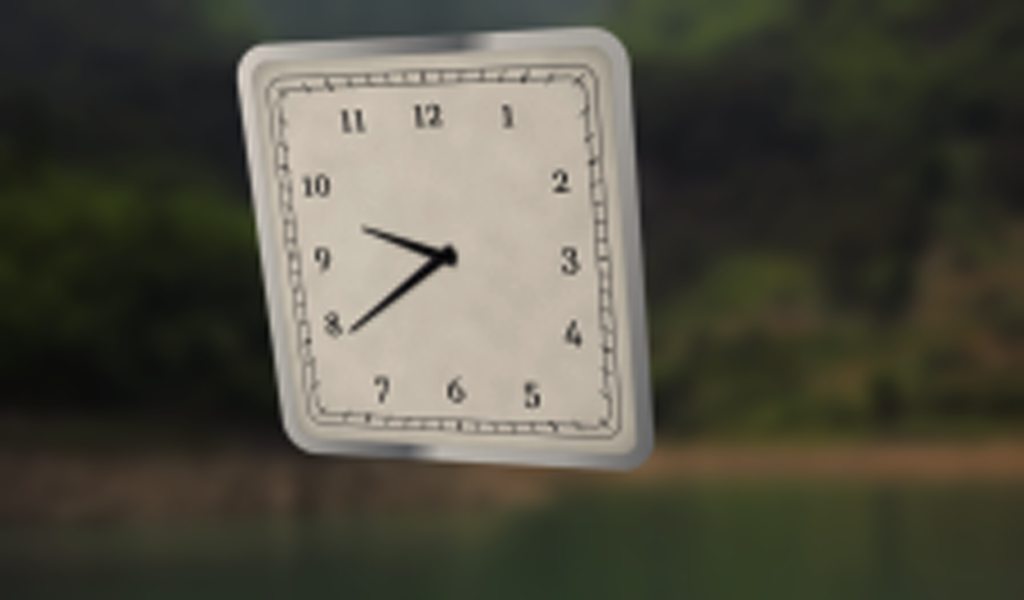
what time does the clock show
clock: 9:39
